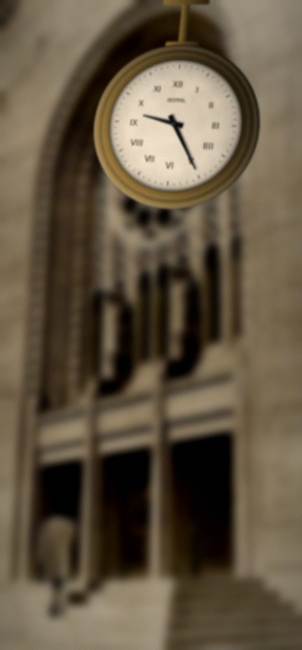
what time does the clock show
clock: 9:25
